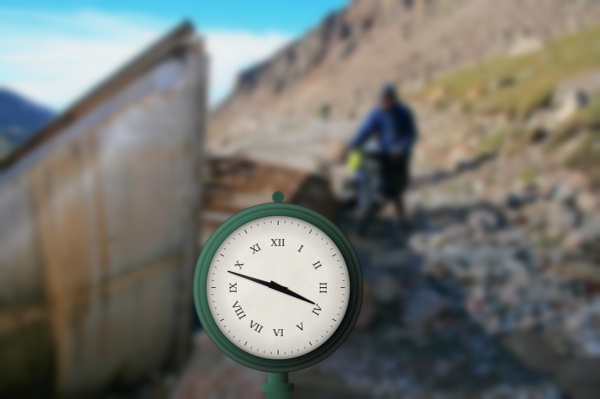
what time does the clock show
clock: 3:48
